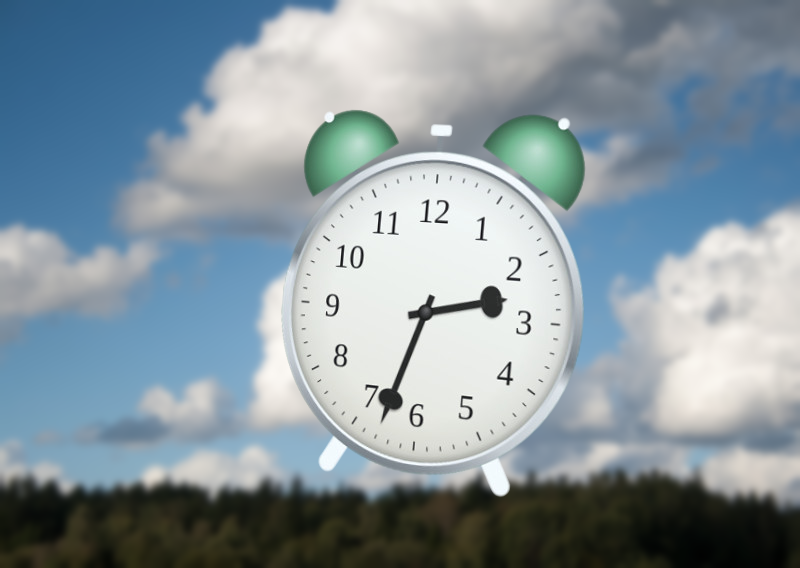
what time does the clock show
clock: 2:33
